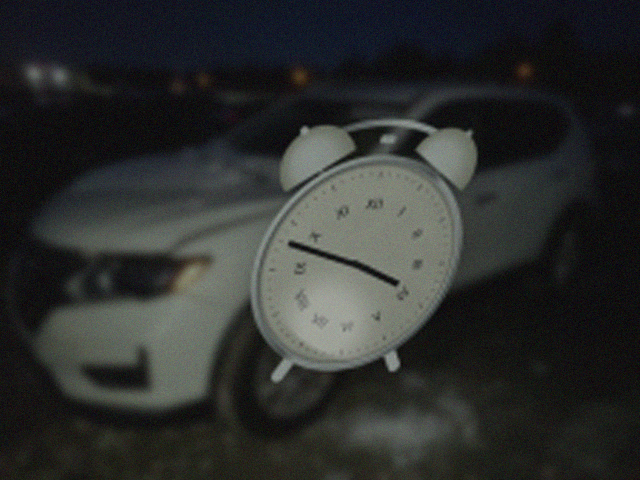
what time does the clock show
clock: 3:48
